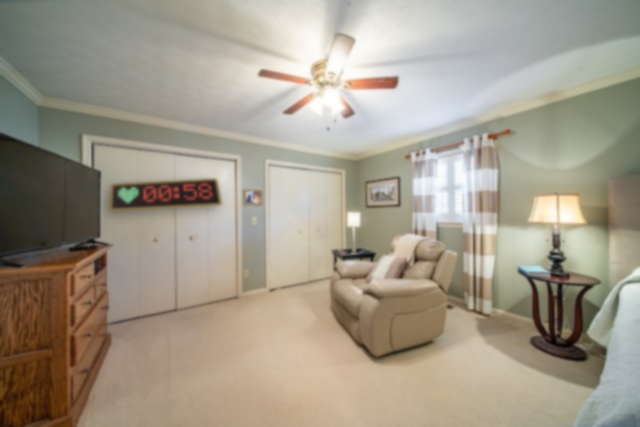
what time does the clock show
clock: 0:58
